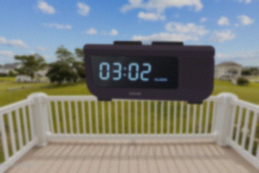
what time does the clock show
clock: 3:02
